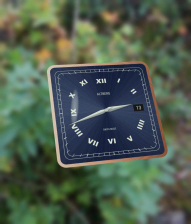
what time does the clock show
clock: 2:42
